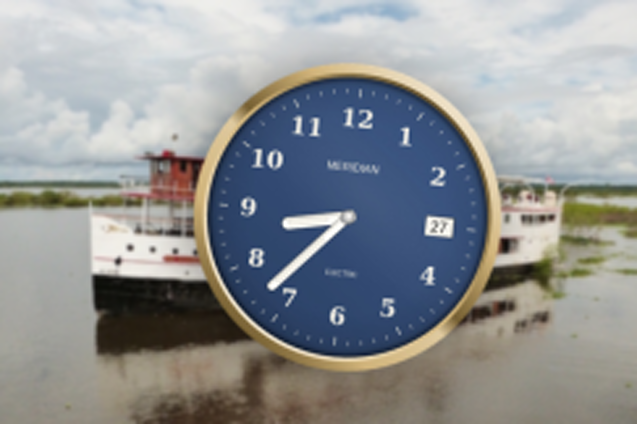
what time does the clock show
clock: 8:37
